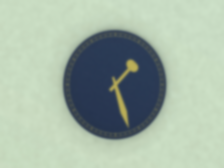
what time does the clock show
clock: 1:27
